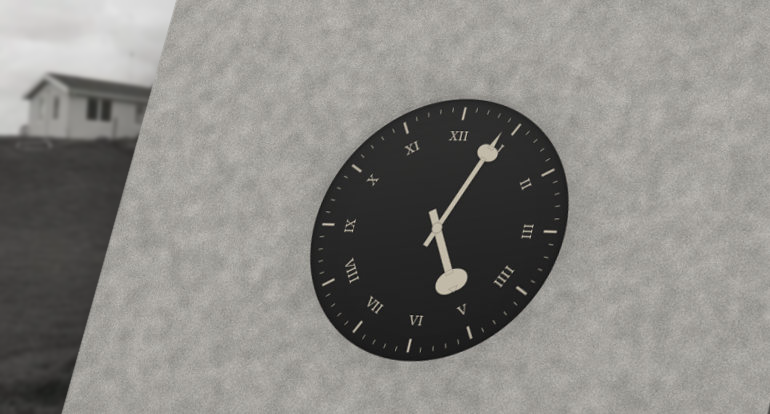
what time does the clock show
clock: 5:04
